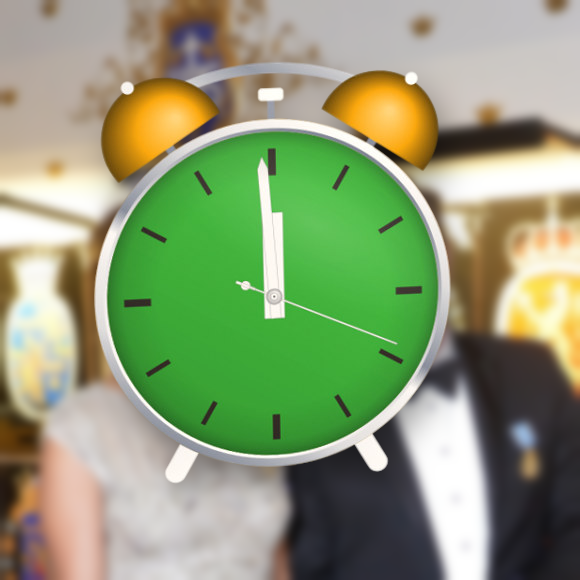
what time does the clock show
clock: 11:59:19
